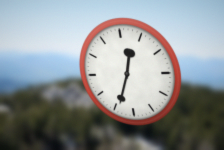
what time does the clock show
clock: 12:34
